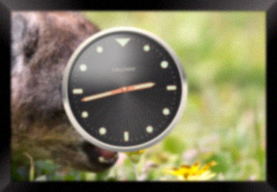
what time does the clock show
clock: 2:43
